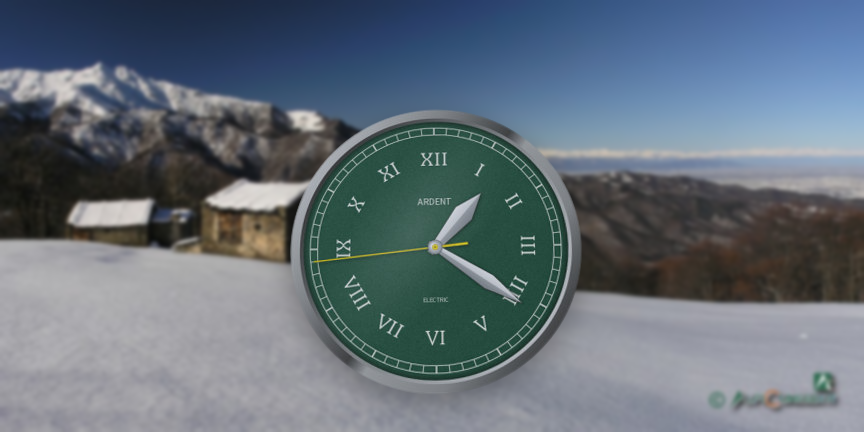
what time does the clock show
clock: 1:20:44
